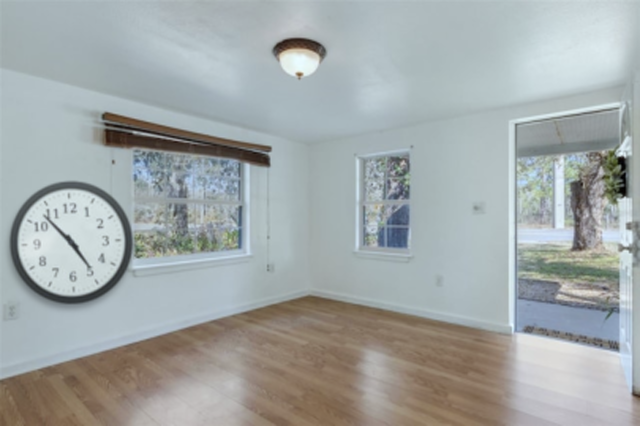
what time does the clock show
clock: 4:53
